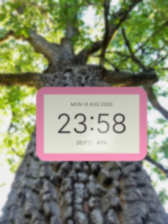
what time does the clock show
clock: 23:58
